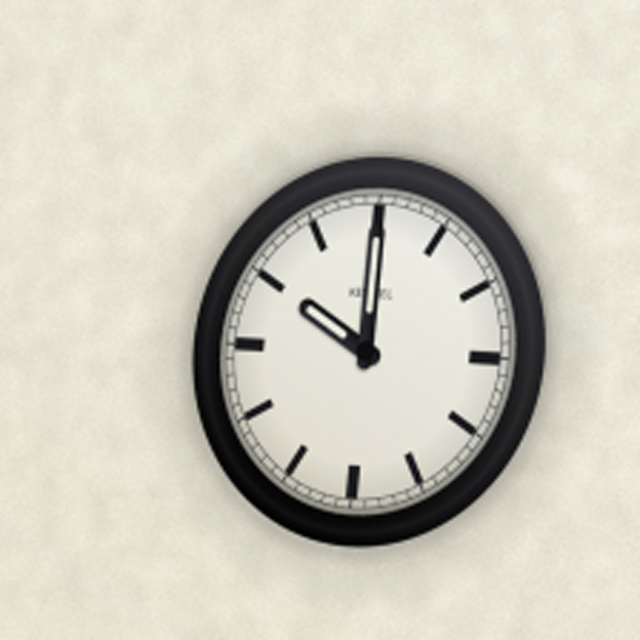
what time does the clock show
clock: 10:00
